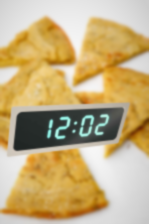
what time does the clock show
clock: 12:02
